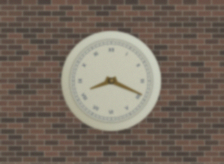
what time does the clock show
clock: 8:19
